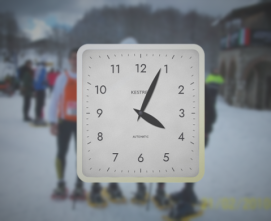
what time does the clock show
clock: 4:04
